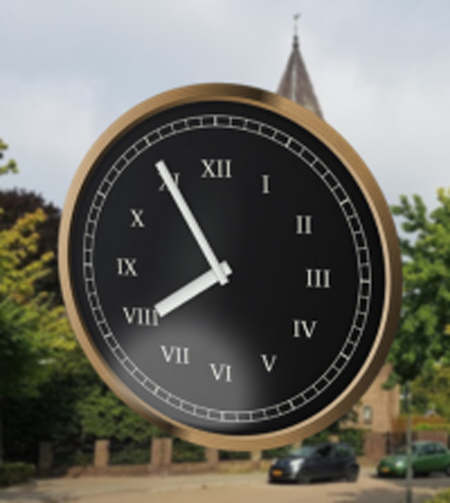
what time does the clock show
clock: 7:55
